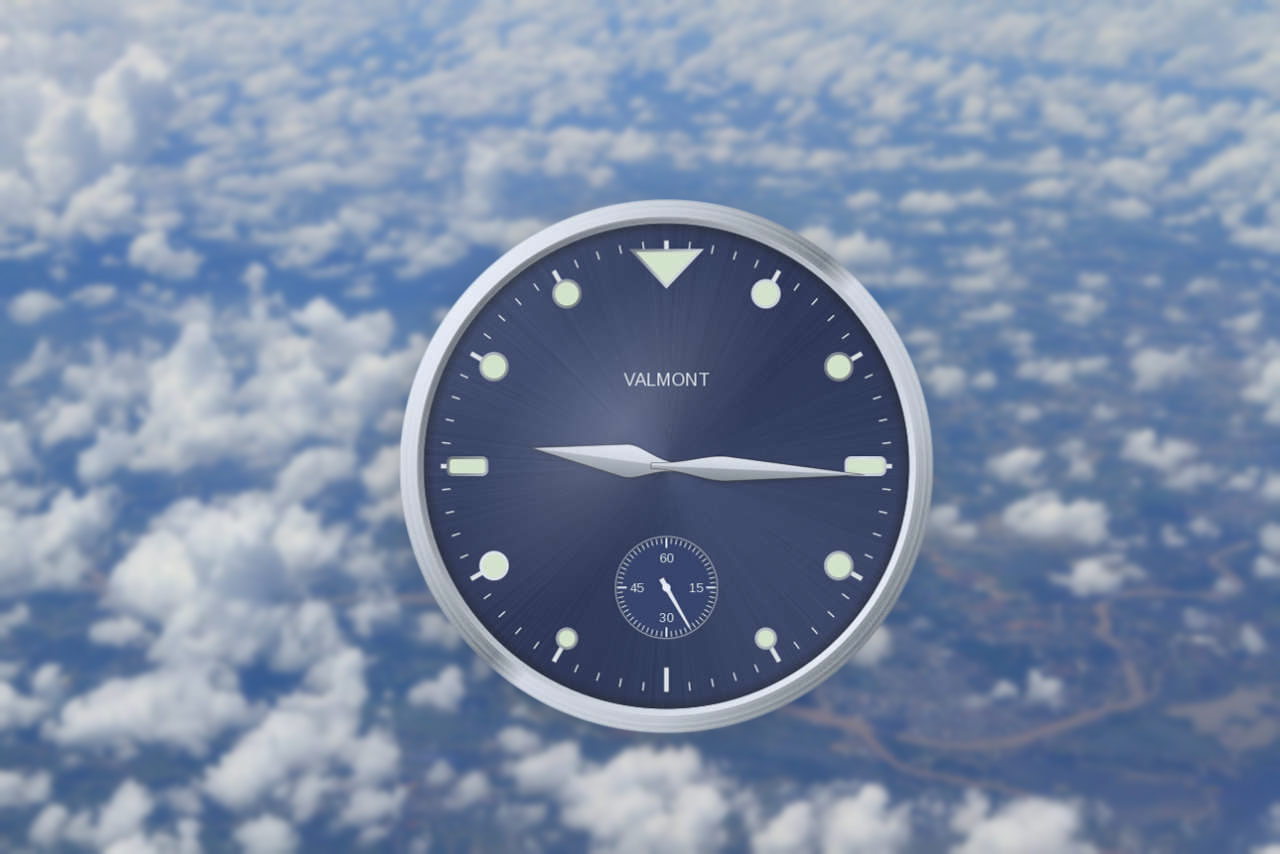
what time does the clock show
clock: 9:15:25
